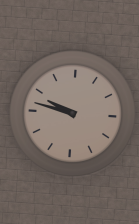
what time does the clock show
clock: 9:47
